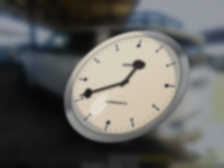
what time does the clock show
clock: 12:41
